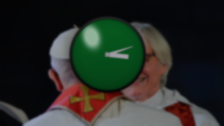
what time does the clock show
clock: 3:12
